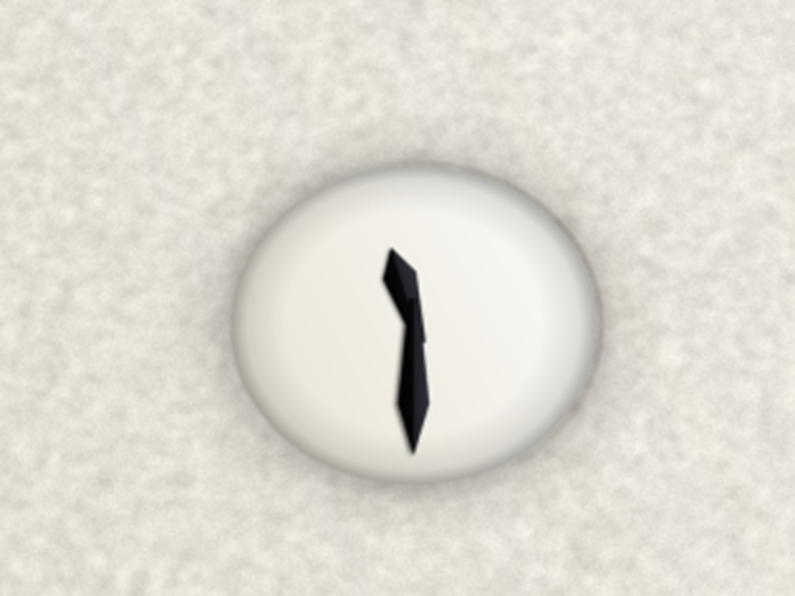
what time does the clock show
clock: 11:30
